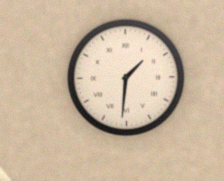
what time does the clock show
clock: 1:31
